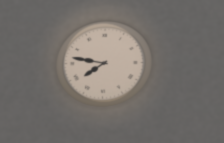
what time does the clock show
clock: 7:47
